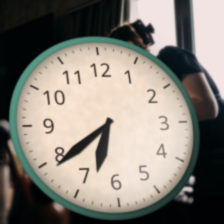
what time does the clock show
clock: 6:39
